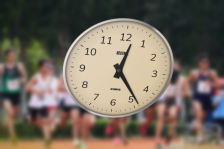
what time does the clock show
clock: 12:24
